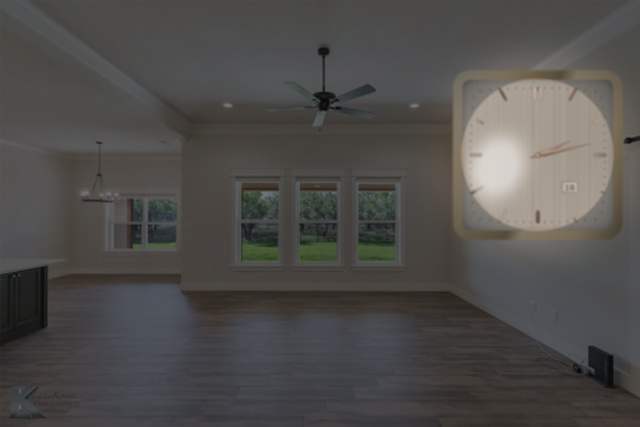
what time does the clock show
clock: 2:13
